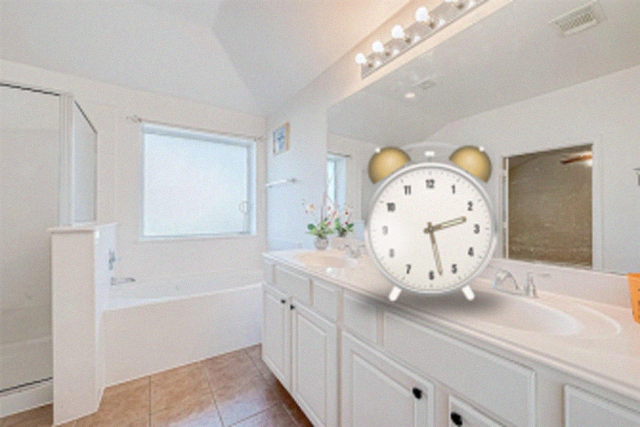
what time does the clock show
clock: 2:28
